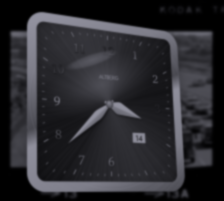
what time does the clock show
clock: 3:38
